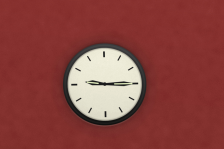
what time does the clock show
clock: 9:15
